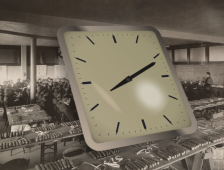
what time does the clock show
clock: 8:11
